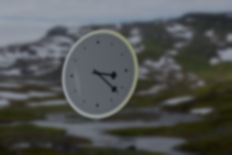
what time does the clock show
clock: 3:22
